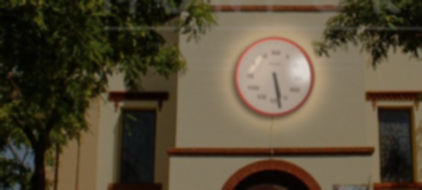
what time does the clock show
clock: 5:28
